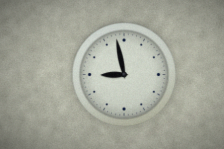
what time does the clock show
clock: 8:58
